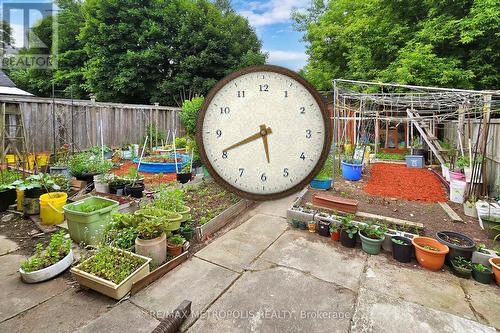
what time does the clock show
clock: 5:41
